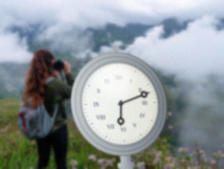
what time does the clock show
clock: 6:12
